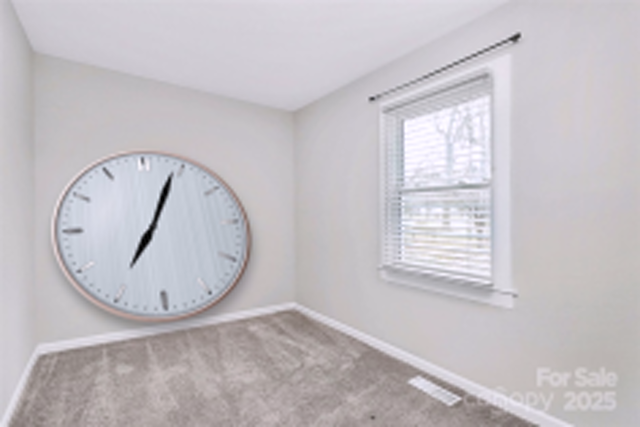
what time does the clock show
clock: 7:04
